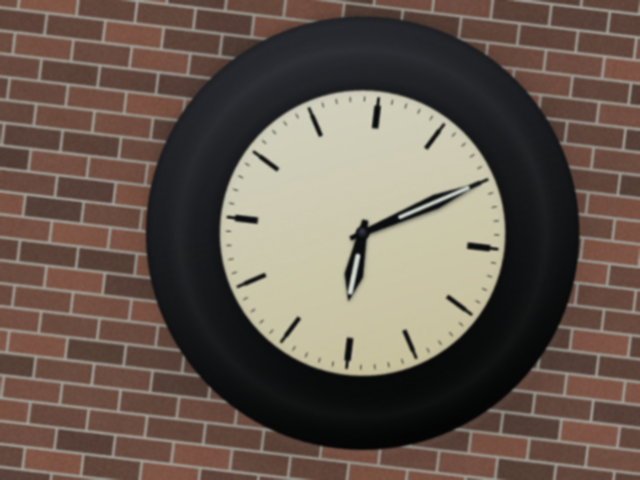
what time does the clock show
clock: 6:10
